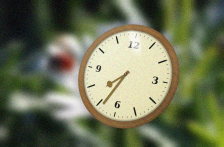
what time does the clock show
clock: 7:34
